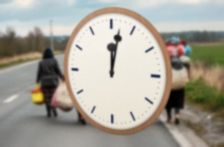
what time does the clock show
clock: 12:02
